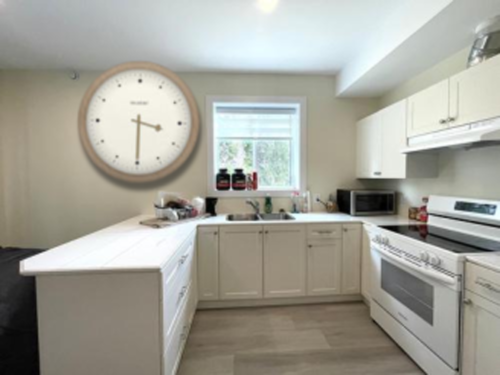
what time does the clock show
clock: 3:30
